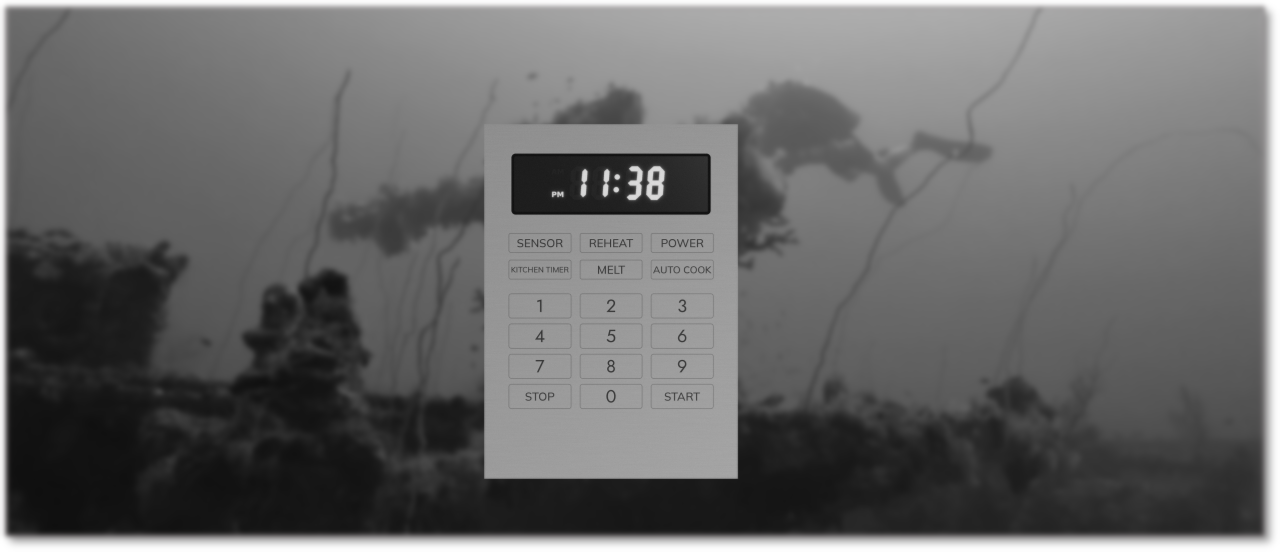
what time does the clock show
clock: 11:38
